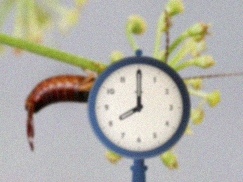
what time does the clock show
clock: 8:00
